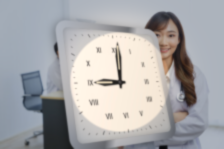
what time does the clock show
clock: 9:01
